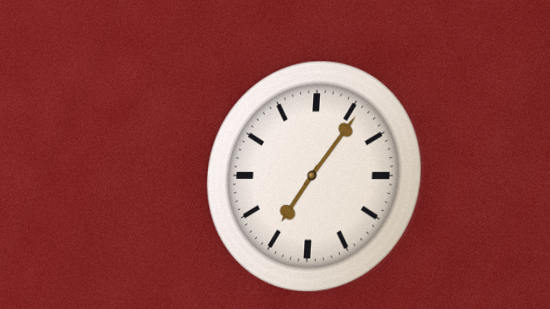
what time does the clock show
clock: 7:06
